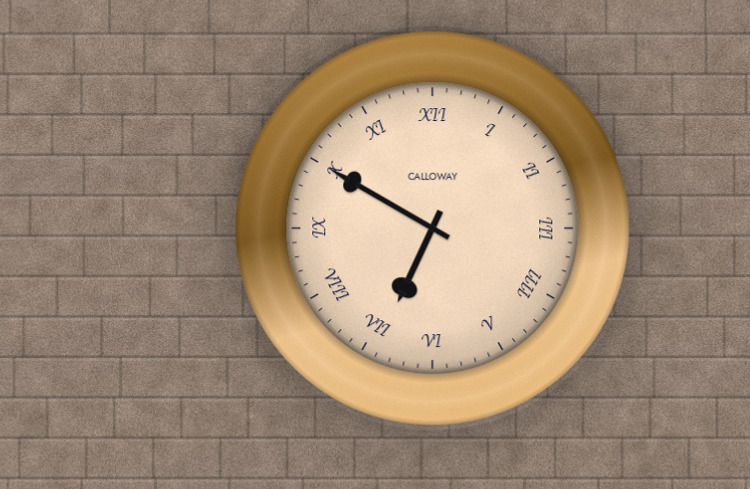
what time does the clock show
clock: 6:50
